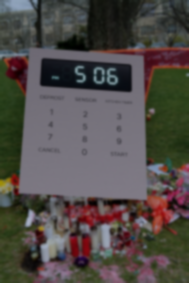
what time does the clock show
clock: 5:06
